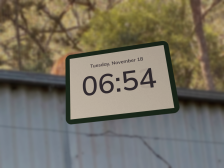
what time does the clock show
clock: 6:54
